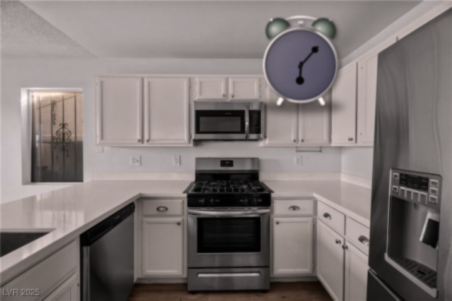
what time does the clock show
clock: 6:07
